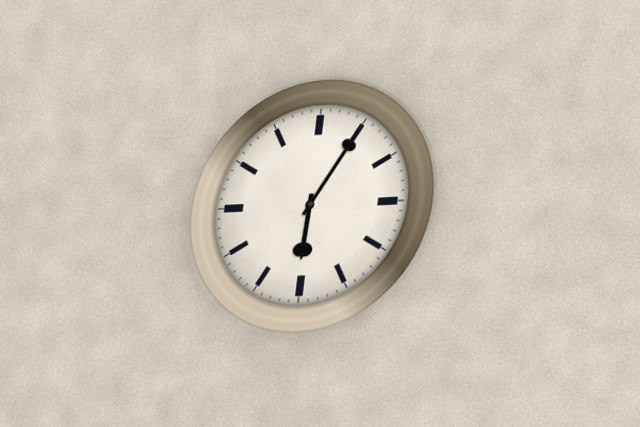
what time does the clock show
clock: 6:05
